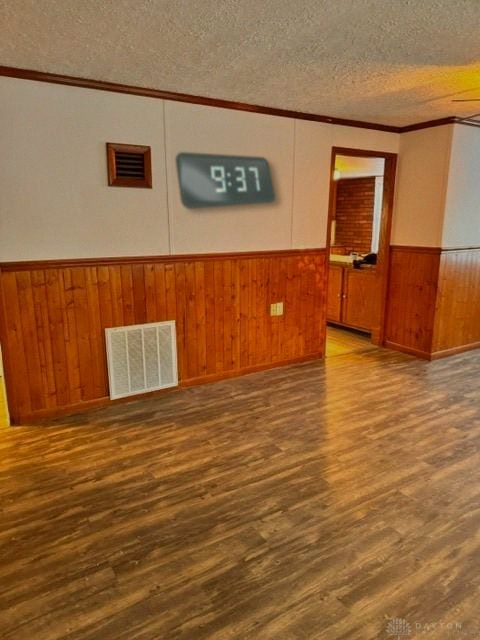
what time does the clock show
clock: 9:37
